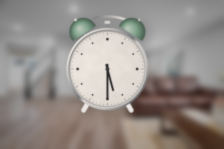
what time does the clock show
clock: 5:30
